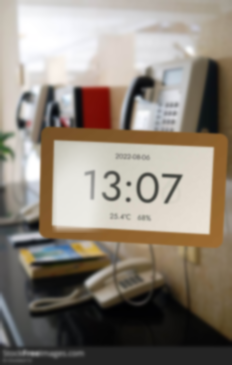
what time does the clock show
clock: 13:07
